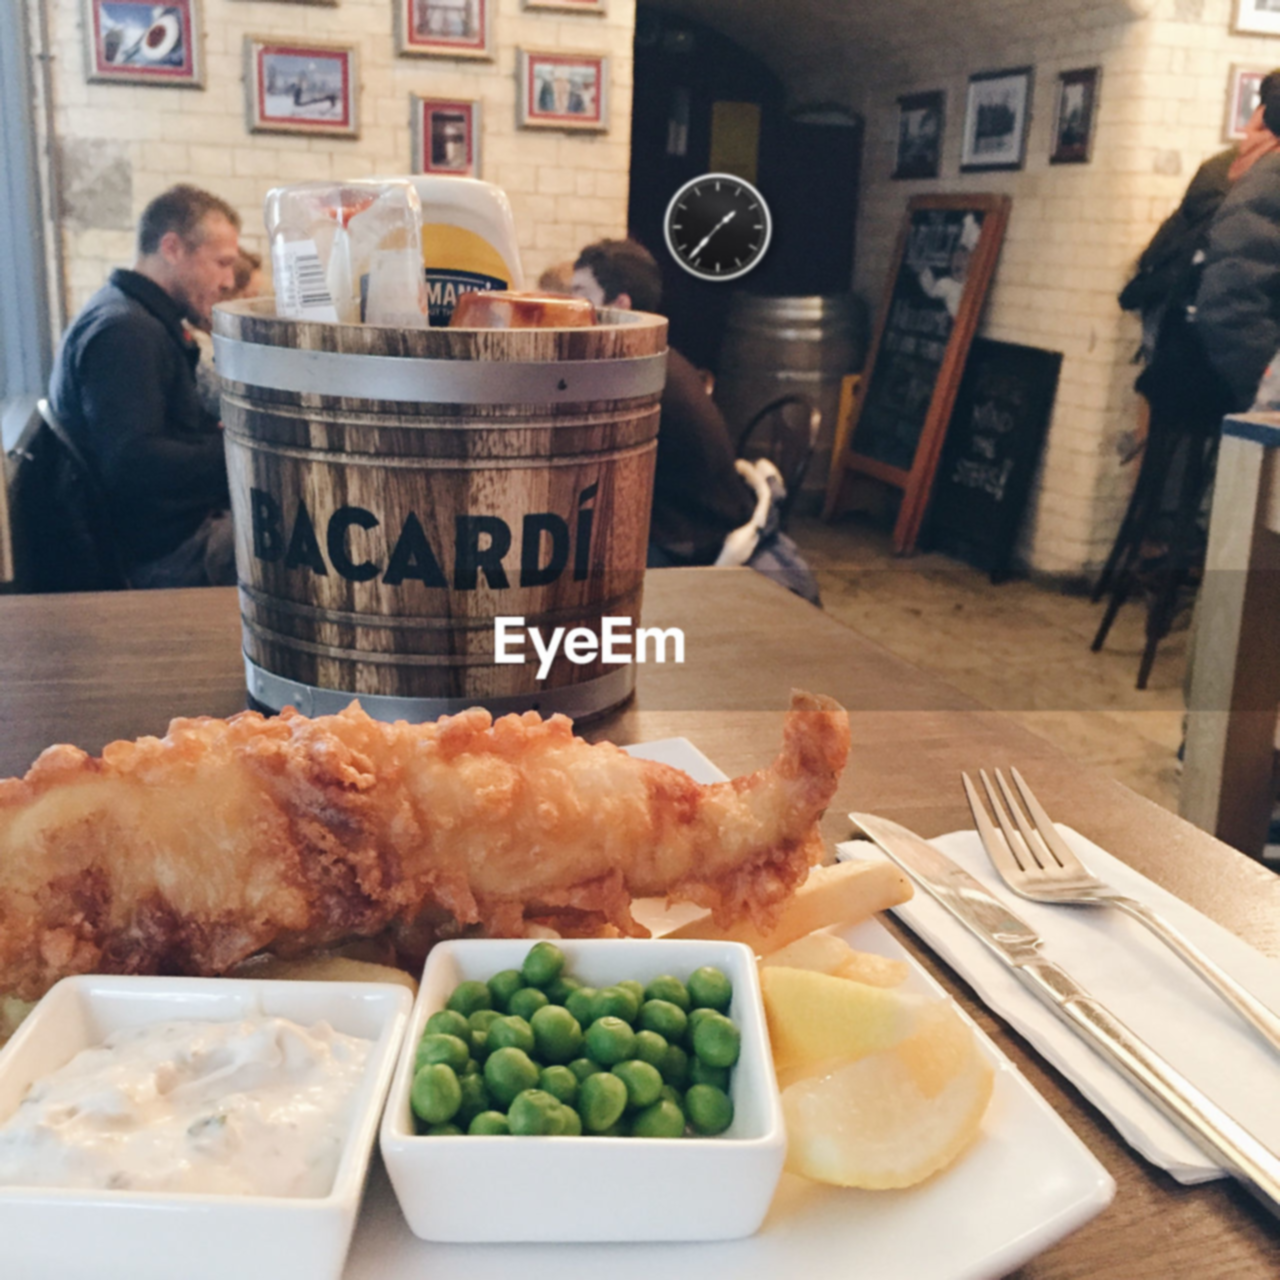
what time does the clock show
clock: 1:37
